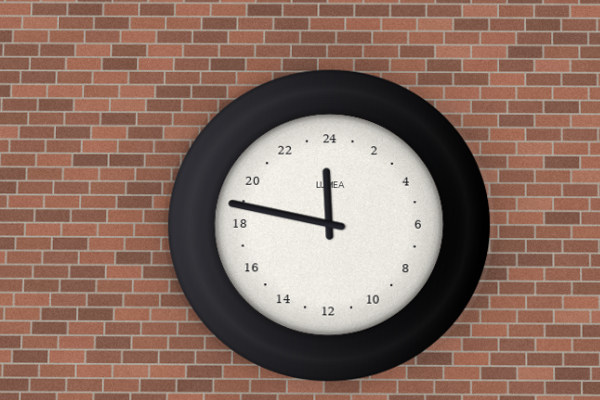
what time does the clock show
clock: 23:47
